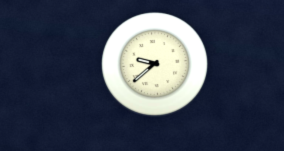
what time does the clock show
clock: 9:39
